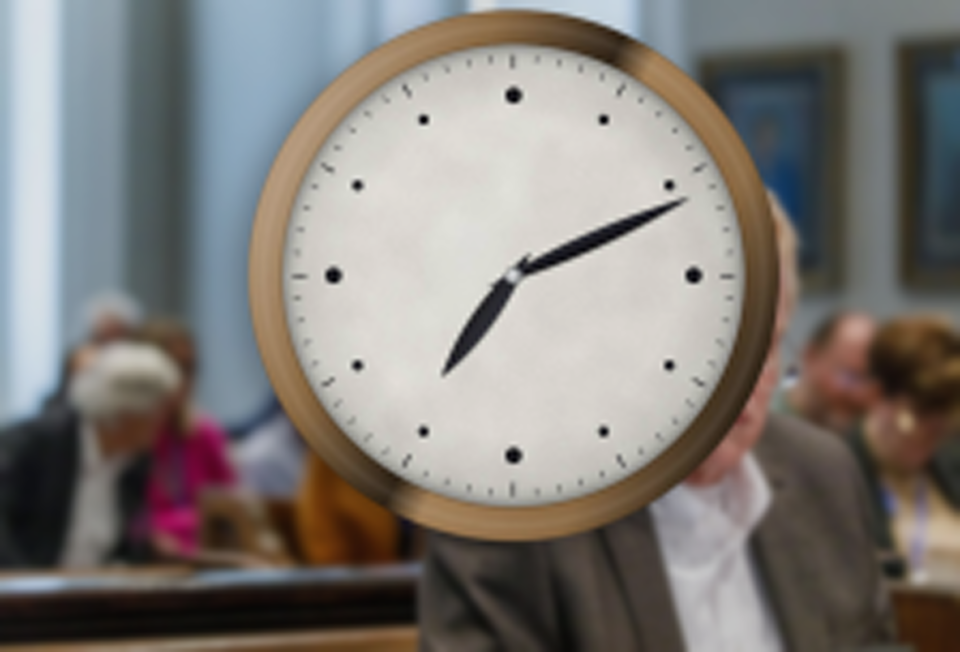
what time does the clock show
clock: 7:11
